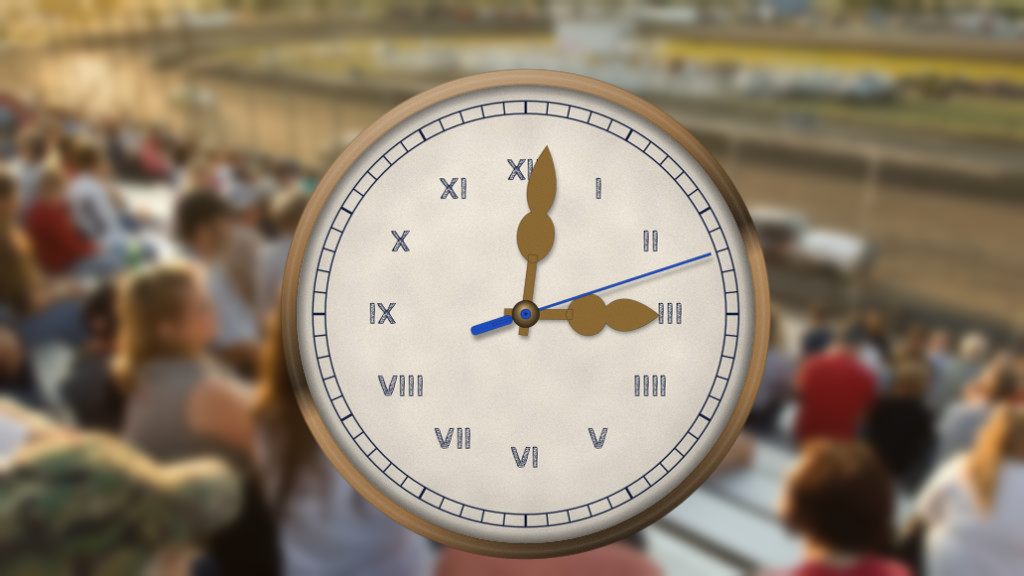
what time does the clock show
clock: 3:01:12
